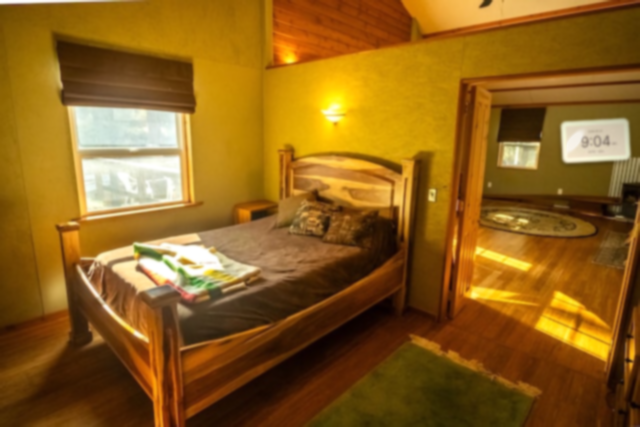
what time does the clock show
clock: 9:04
